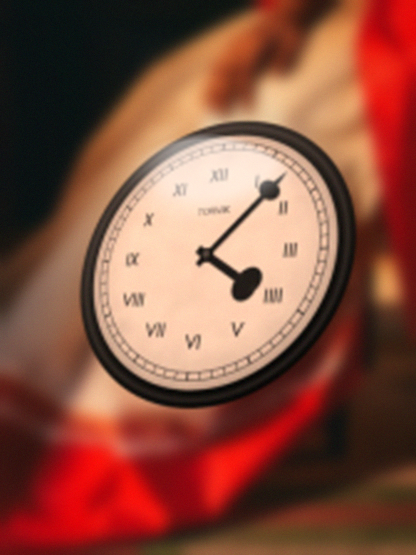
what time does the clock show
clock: 4:07
